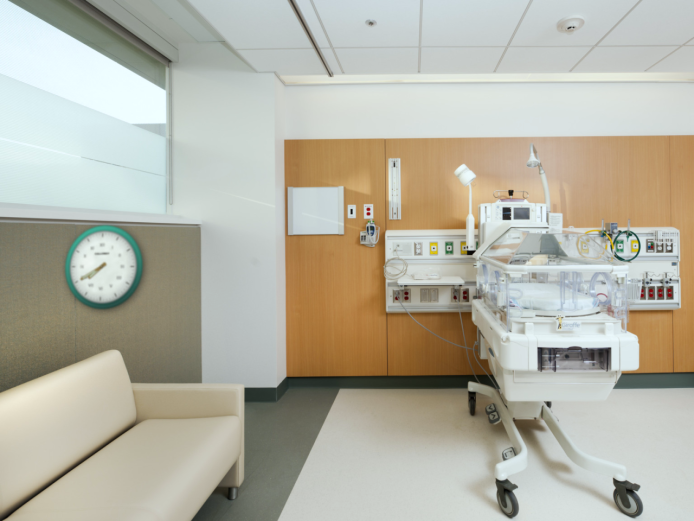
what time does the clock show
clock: 7:40
